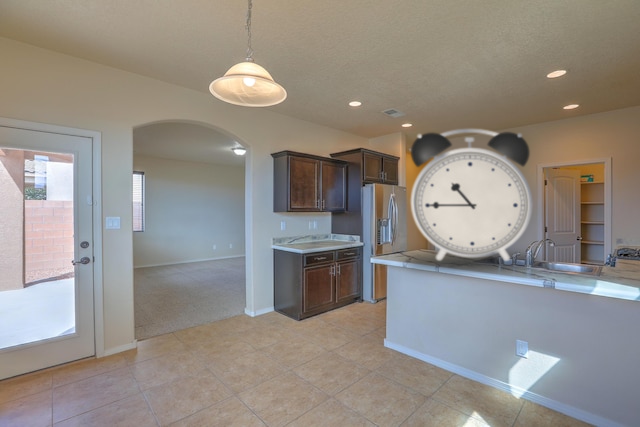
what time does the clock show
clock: 10:45
